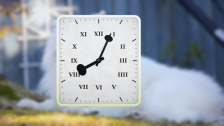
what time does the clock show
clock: 8:04
